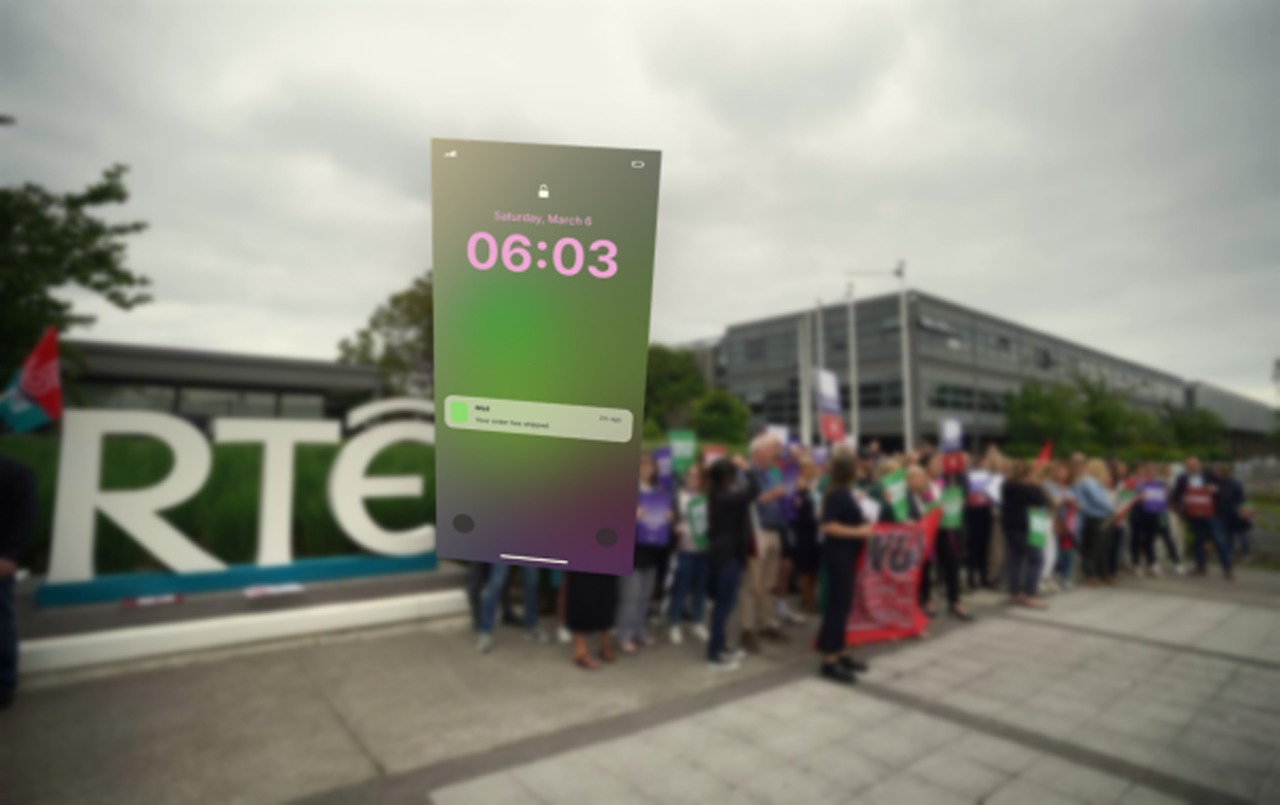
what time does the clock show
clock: 6:03
